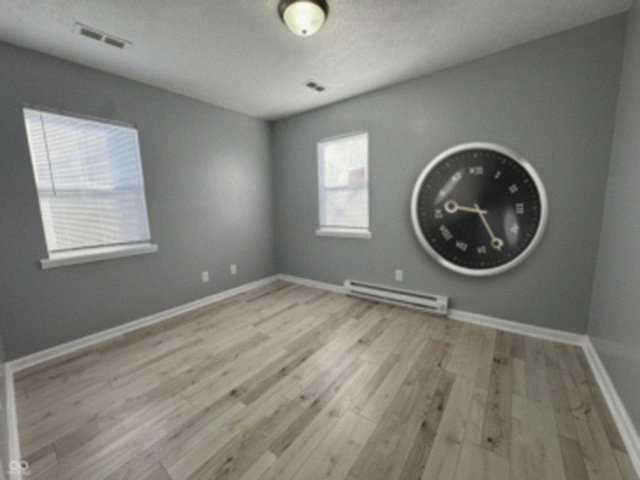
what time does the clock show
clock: 9:26
